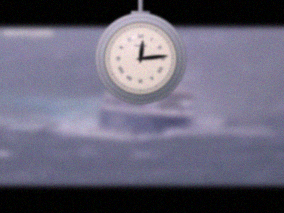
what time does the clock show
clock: 12:14
